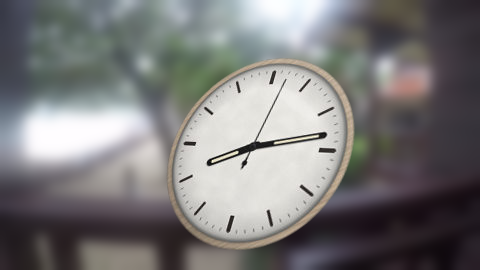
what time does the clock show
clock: 8:13:02
